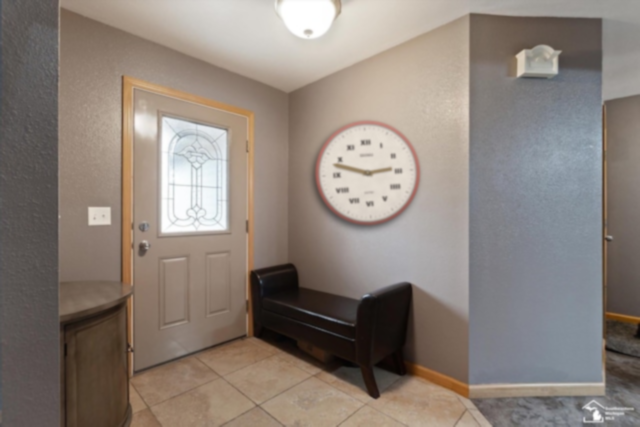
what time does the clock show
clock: 2:48
